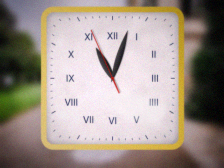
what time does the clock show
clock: 11:02:56
